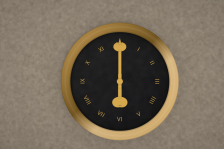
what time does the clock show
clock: 6:00
